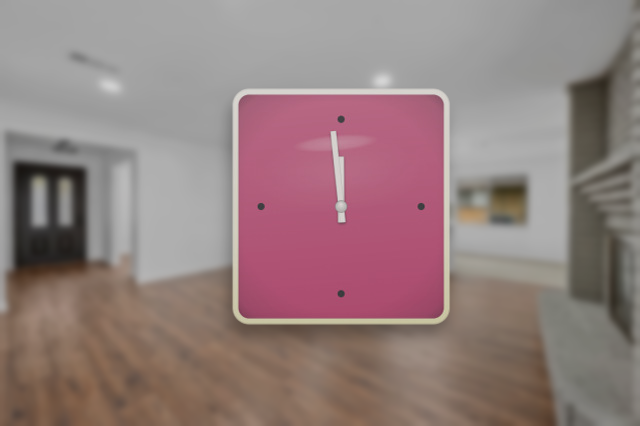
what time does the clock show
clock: 11:59
